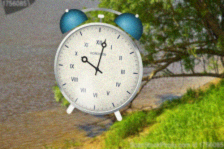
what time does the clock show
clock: 10:02
